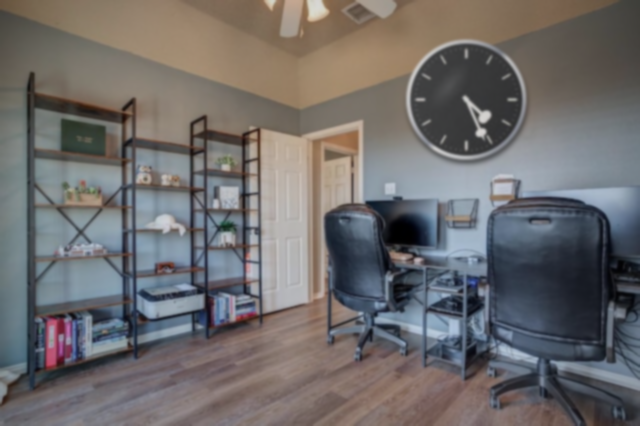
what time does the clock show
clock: 4:26
